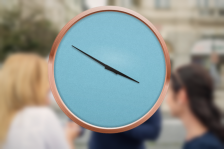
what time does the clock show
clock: 3:50
